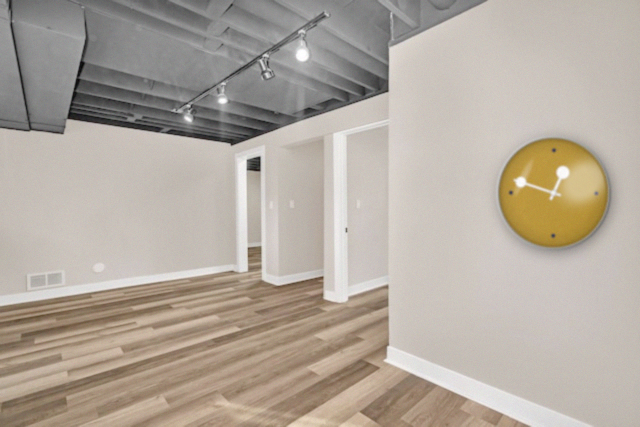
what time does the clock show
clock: 12:48
